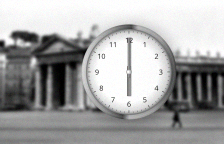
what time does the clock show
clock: 6:00
